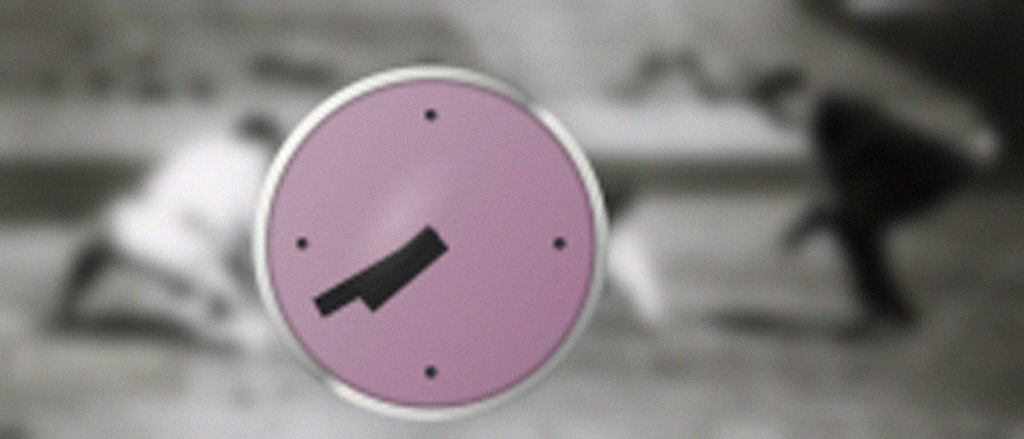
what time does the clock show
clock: 7:40
